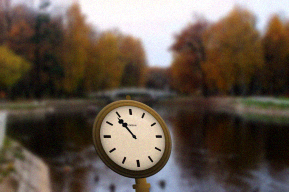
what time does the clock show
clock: 10:54
